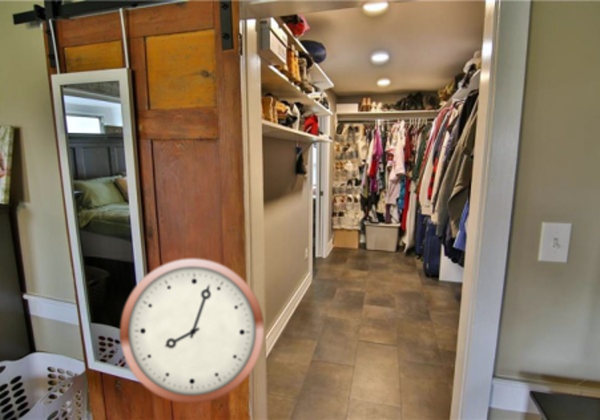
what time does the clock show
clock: 8:03
